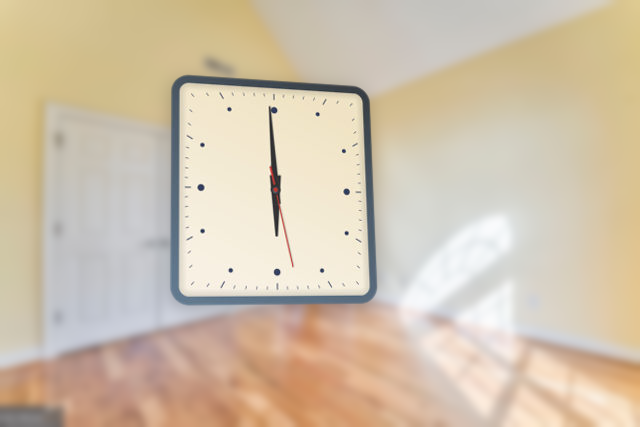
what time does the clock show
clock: 5:59:28
